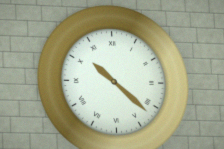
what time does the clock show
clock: 10:22
